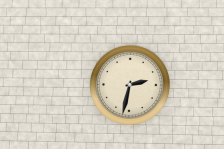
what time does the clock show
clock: 2:32
